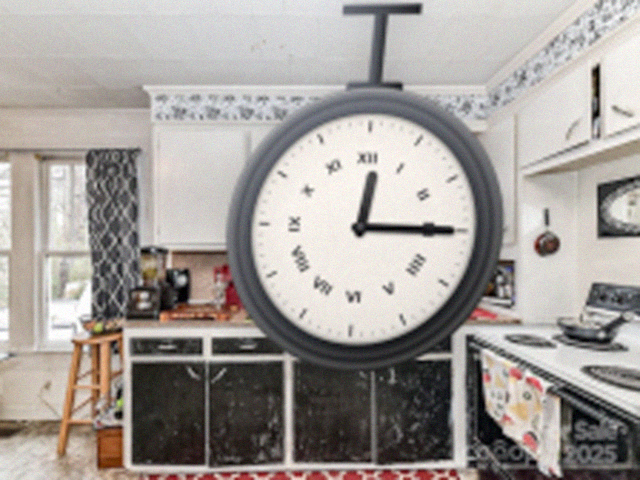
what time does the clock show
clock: 12:15
